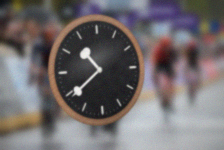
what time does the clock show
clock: 10:39
